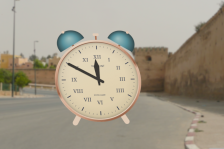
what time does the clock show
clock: 11:50
